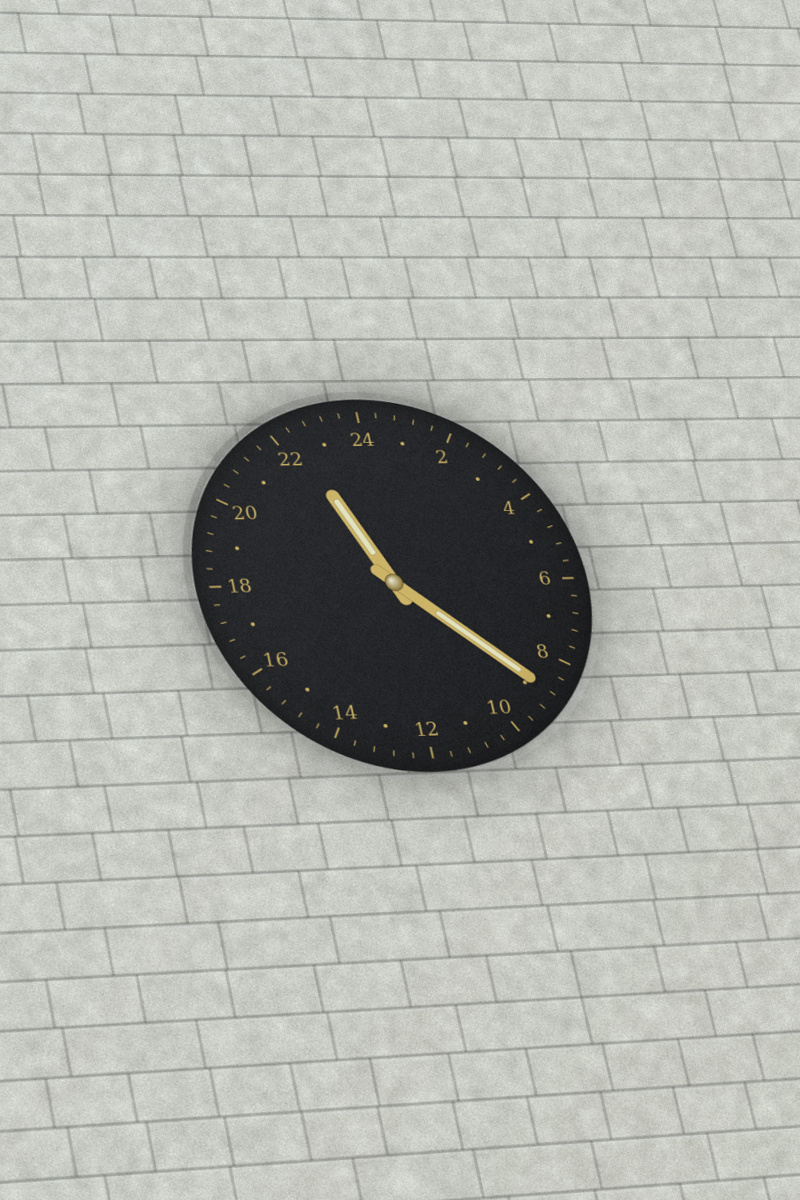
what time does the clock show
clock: 22:22
